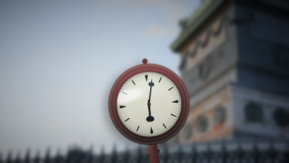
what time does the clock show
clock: 6:02
